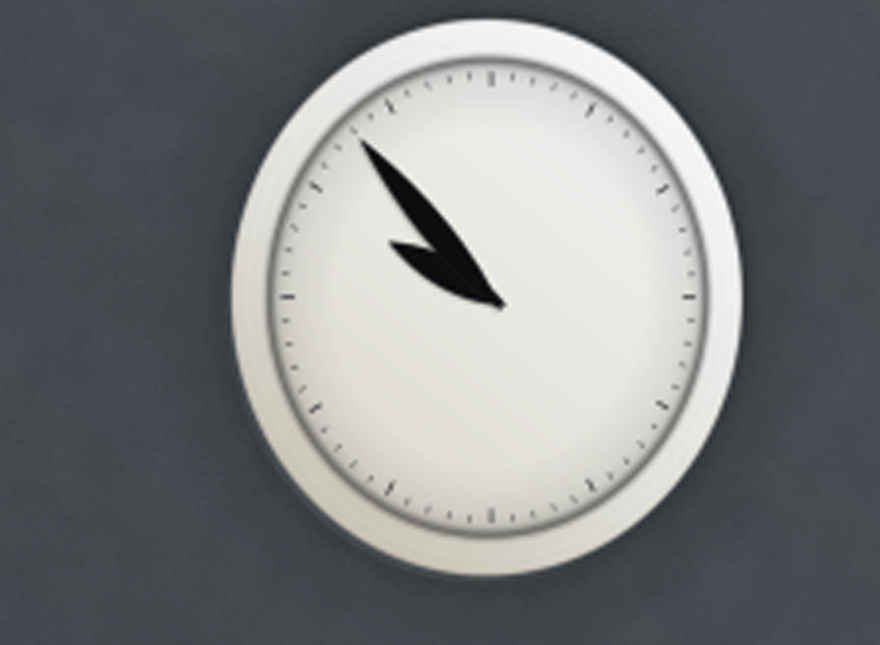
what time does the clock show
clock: 9:53
